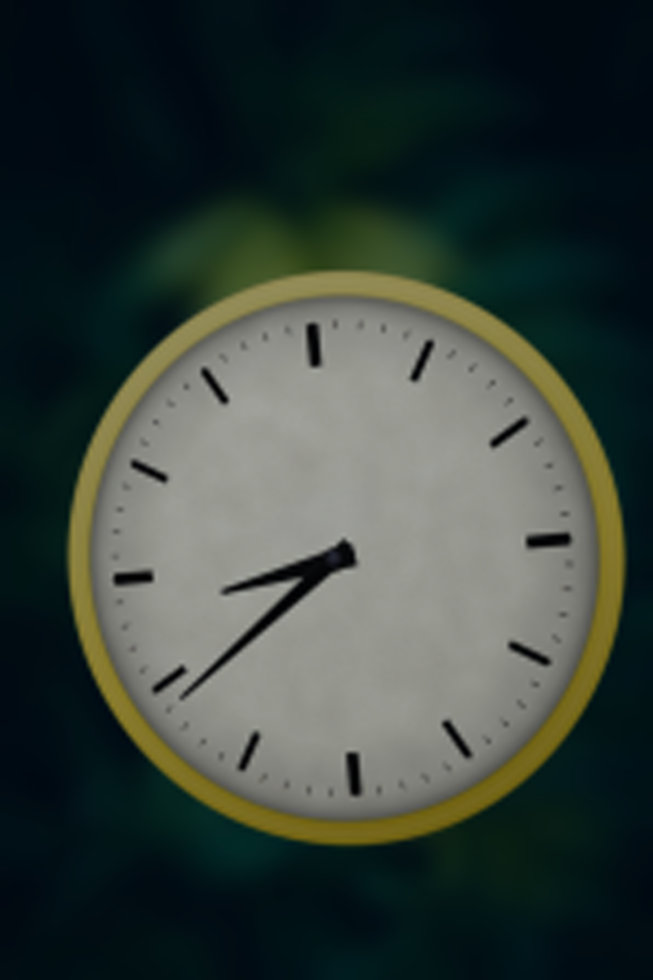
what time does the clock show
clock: 8:39
